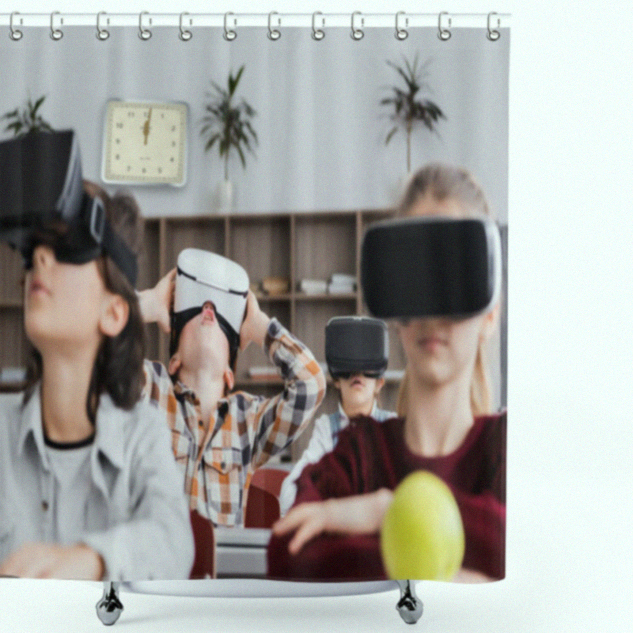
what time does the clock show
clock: 12:01
